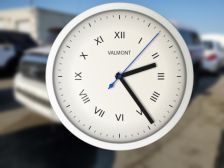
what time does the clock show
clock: 2:24:07
